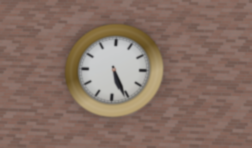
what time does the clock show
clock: 5:26
